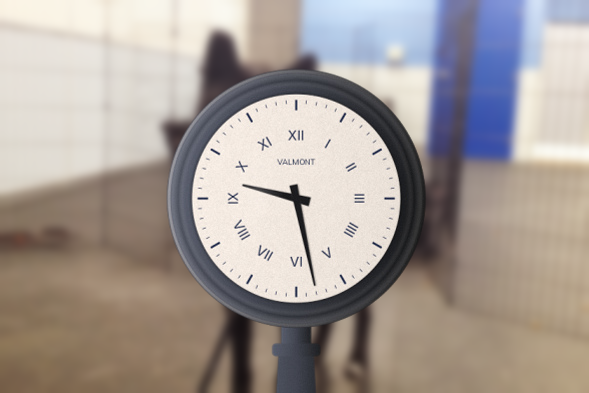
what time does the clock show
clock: 9:28
